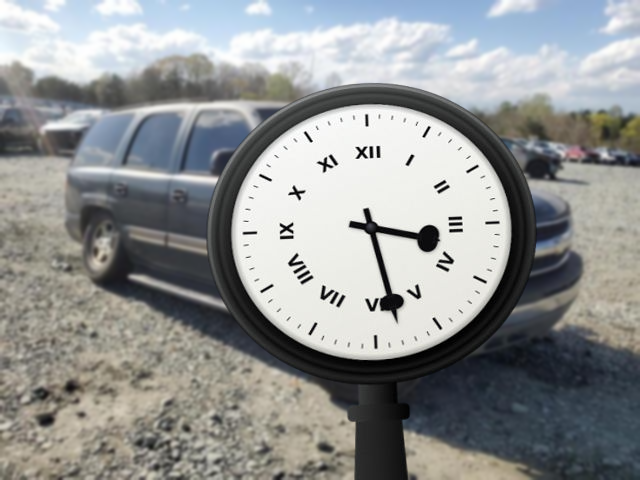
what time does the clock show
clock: 3:28
